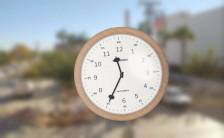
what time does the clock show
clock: 11:35
